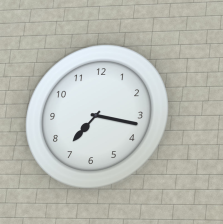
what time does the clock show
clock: 7:17
